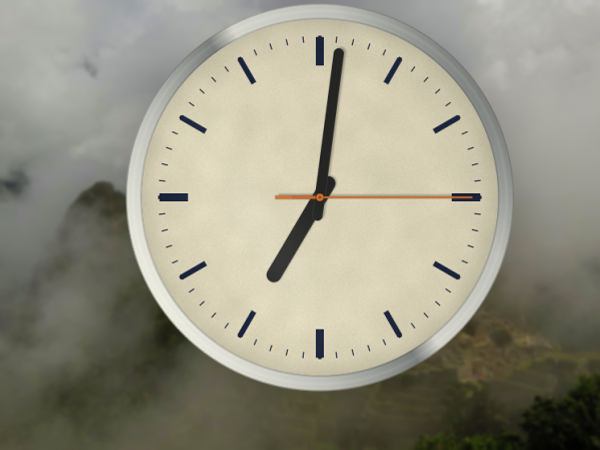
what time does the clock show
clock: 7:01:15
